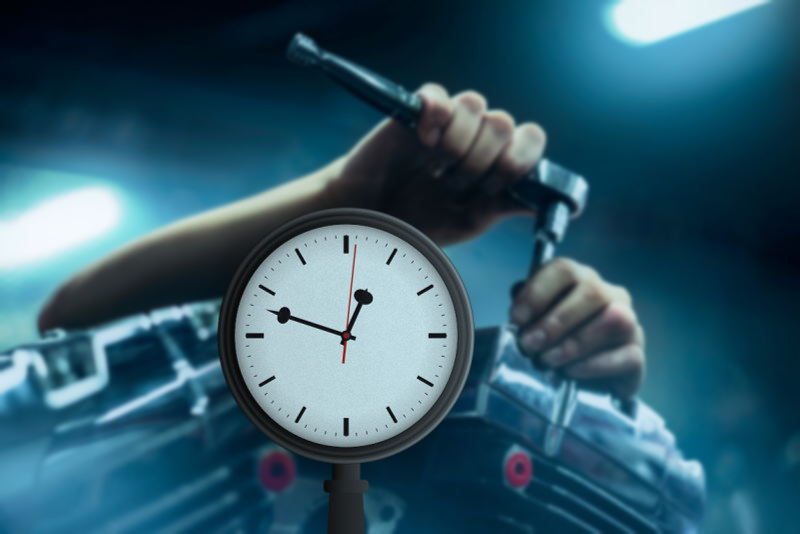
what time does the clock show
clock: 12:48:01
